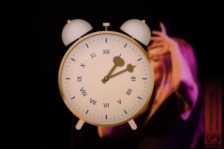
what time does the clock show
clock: 1:11
